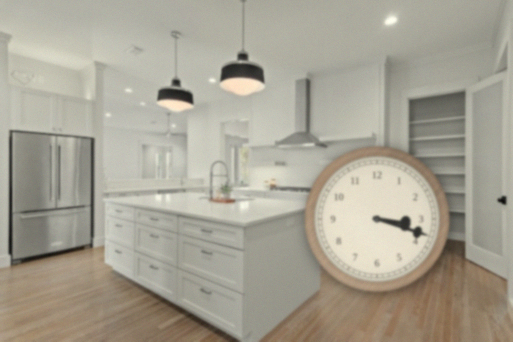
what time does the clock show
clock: 3:18
